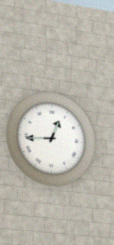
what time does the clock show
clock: 12:44
